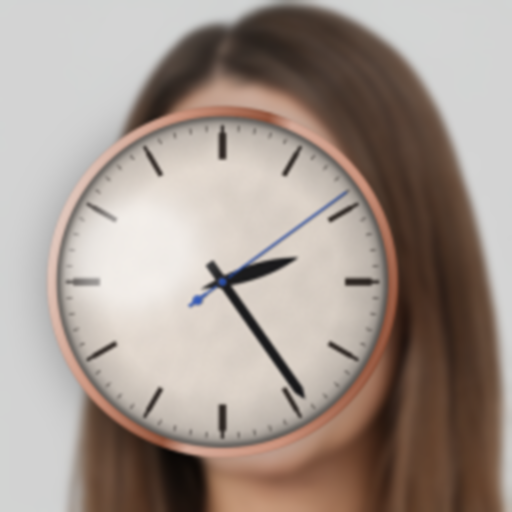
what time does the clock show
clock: 2:24:09
